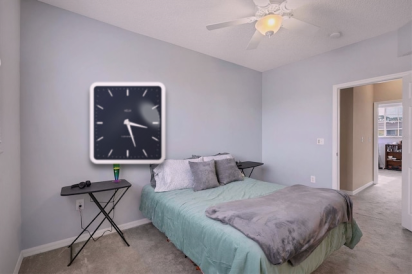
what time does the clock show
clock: 3:27
